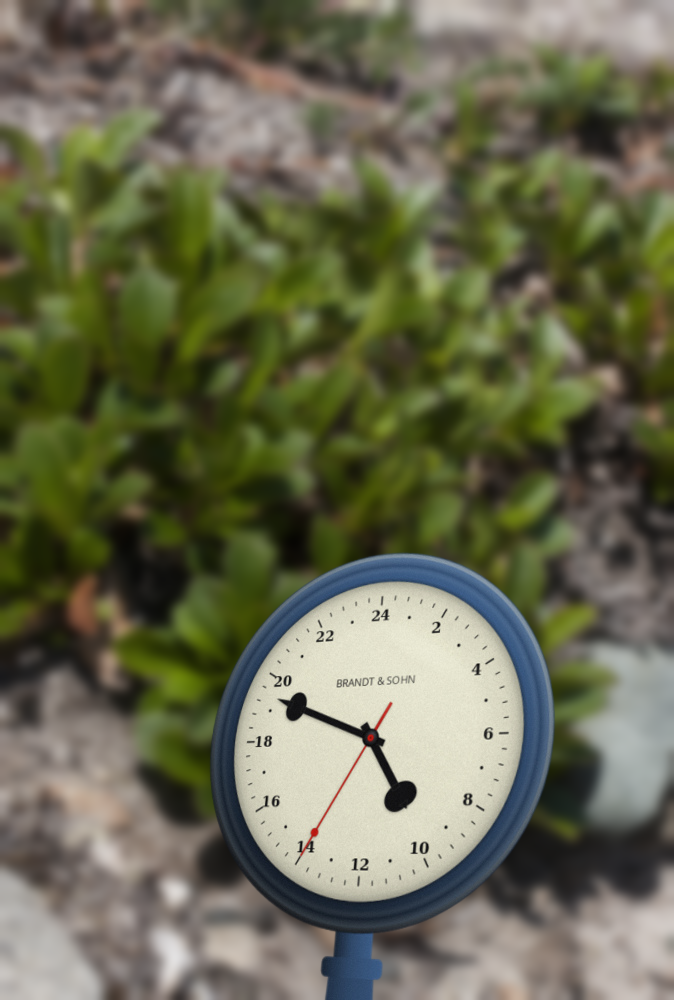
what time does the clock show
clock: 9:48:35
